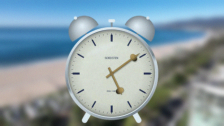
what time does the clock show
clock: 5:09
